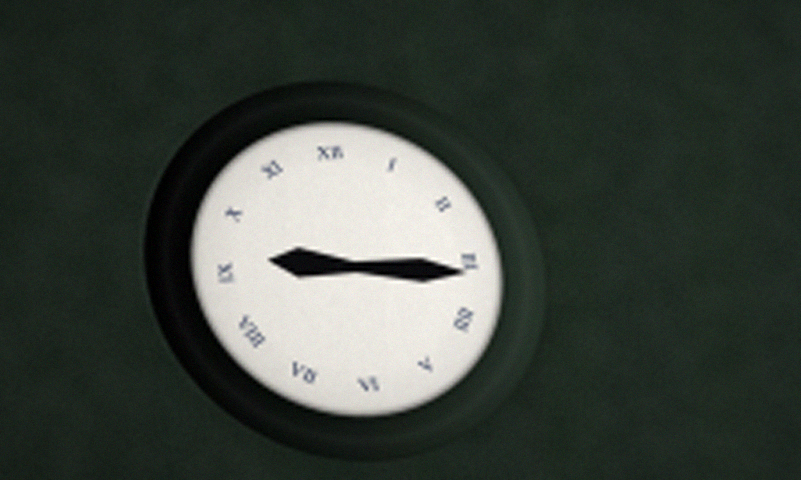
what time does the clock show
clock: 9:16
